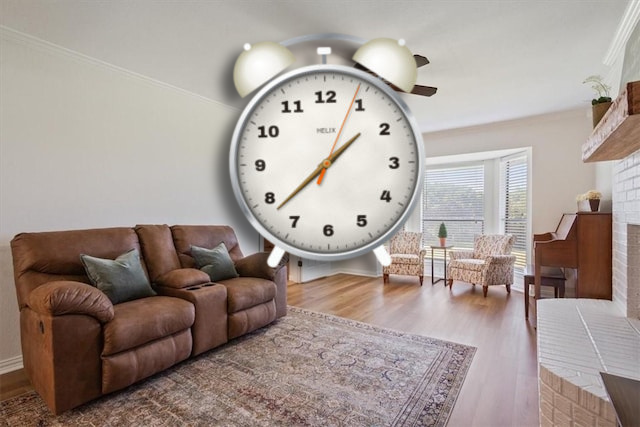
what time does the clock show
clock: 1:38:04
